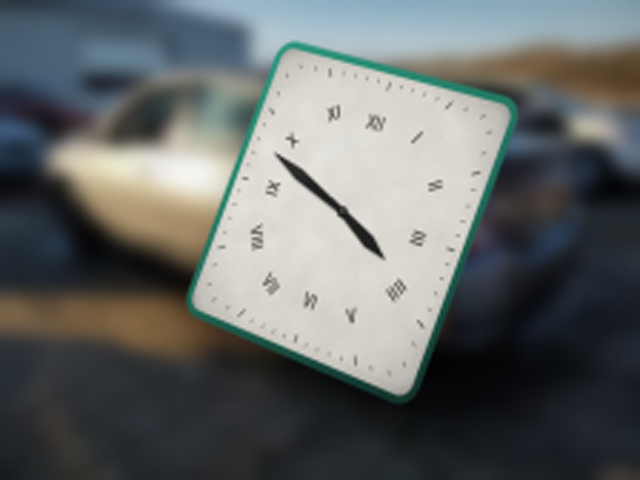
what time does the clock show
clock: 3:48
